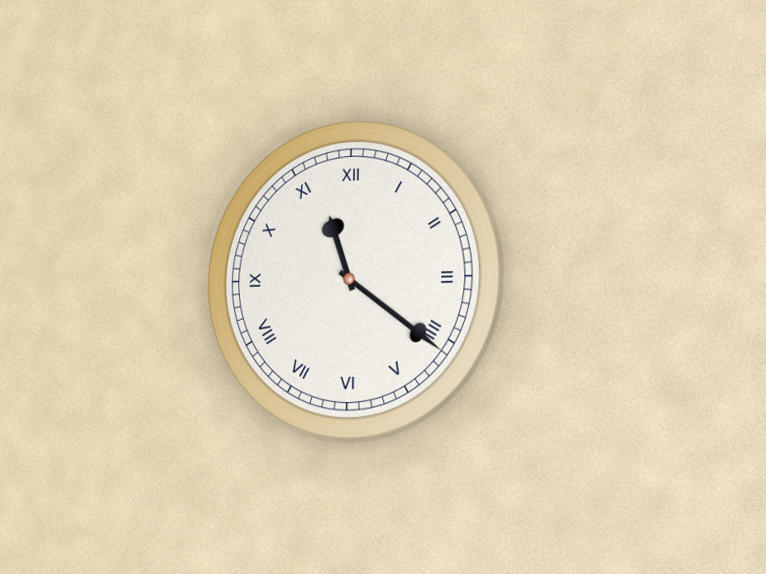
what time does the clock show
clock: 11:21
